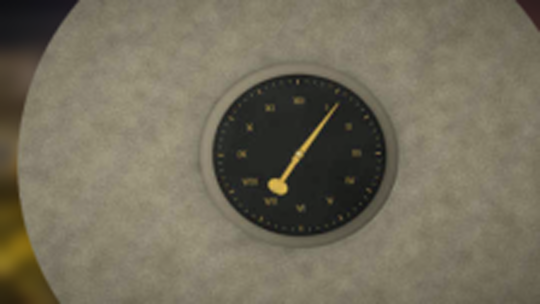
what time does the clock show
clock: 7:06
